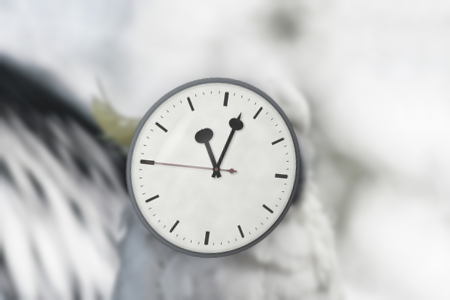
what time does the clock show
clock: 11:02:45
